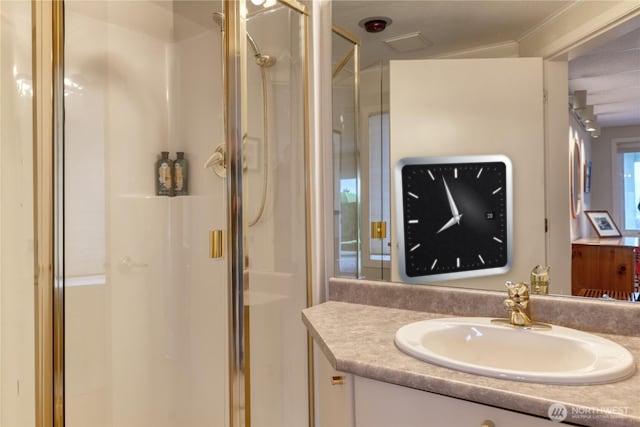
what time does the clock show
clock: 7:57
